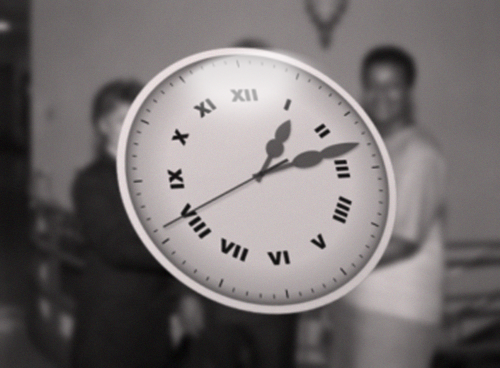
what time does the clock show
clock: 1:12:41
